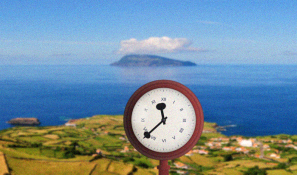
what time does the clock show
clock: 11:38
